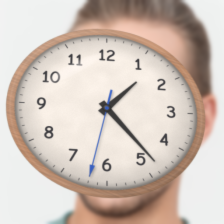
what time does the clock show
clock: 1:23:32
